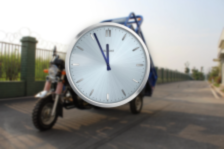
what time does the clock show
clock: 11:56
